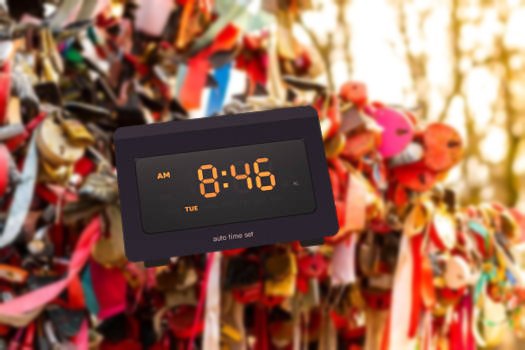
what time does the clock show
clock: 8:46
